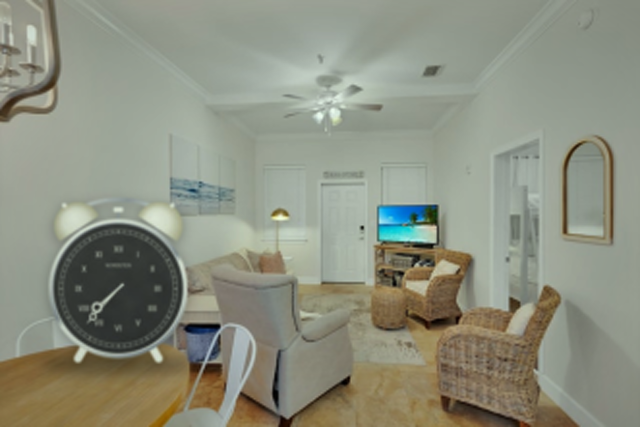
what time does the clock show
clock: 7:37
